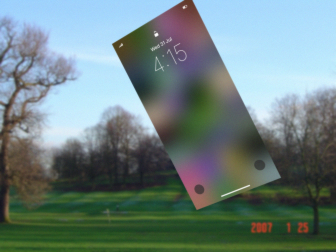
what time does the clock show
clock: 4:15
